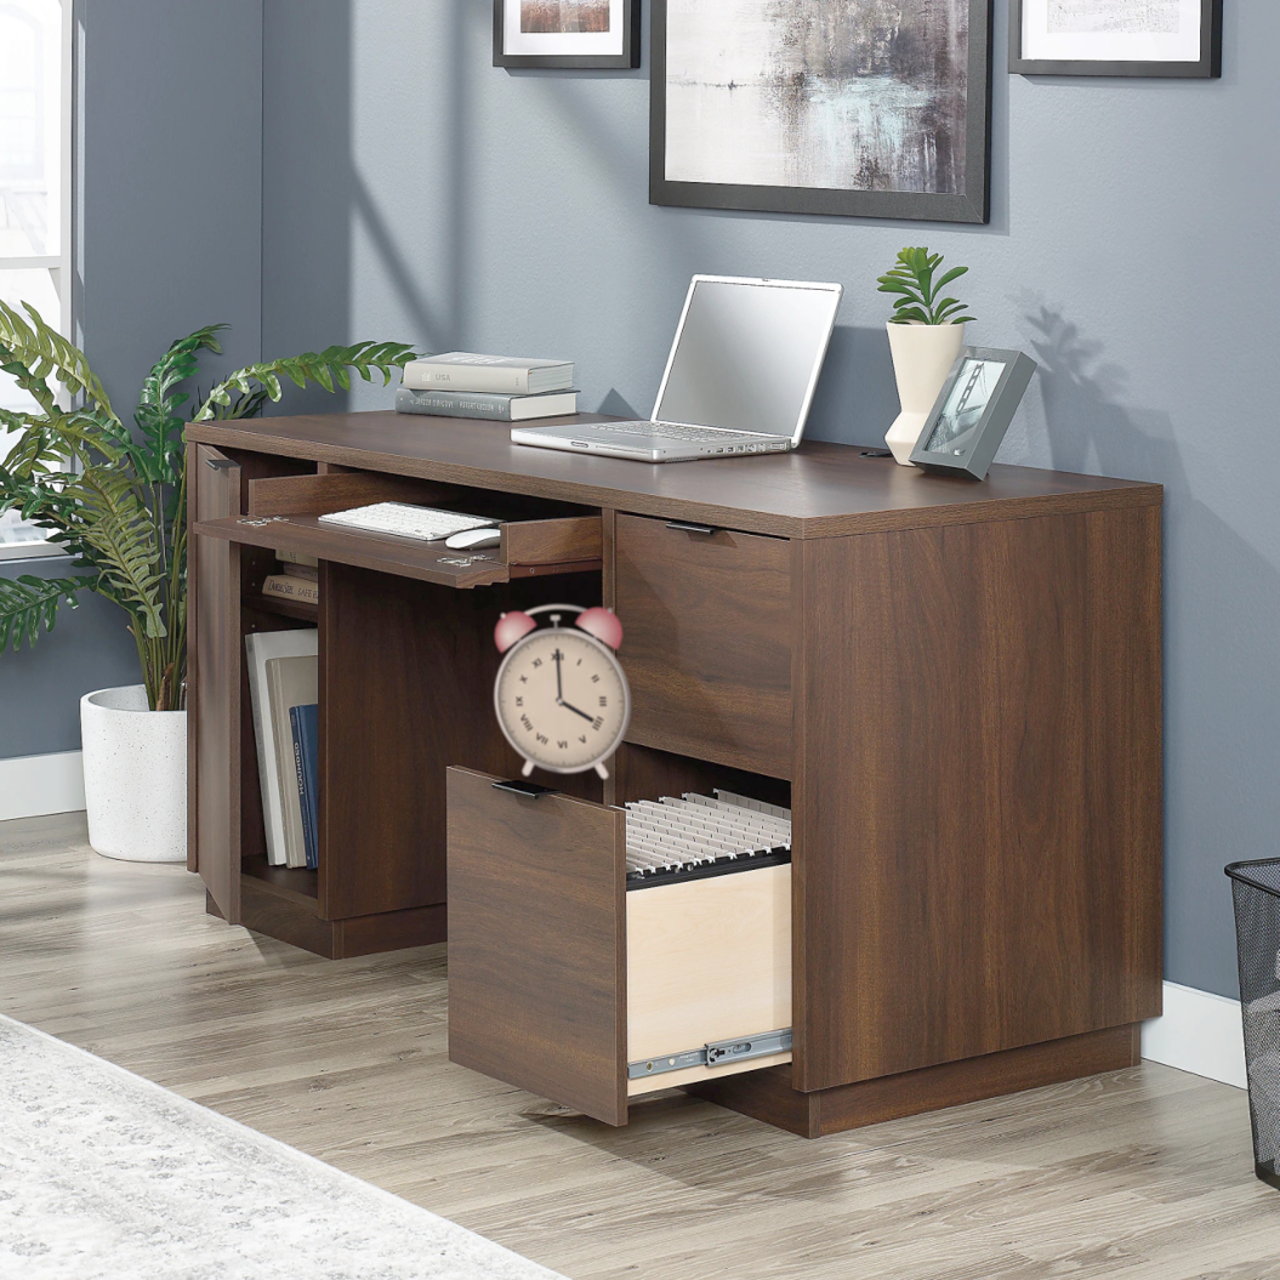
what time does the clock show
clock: 4:00
